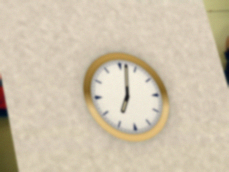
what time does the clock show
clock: 7:02
